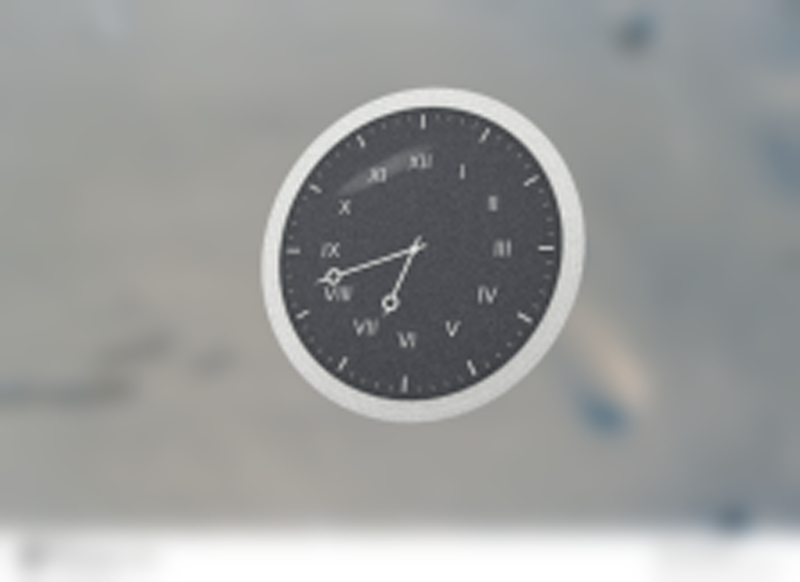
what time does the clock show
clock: 6:42
